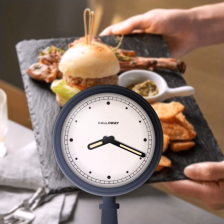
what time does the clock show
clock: 8:19
